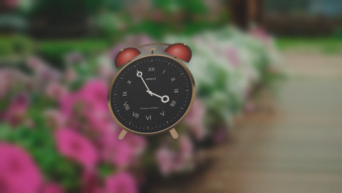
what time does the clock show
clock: 3:55
